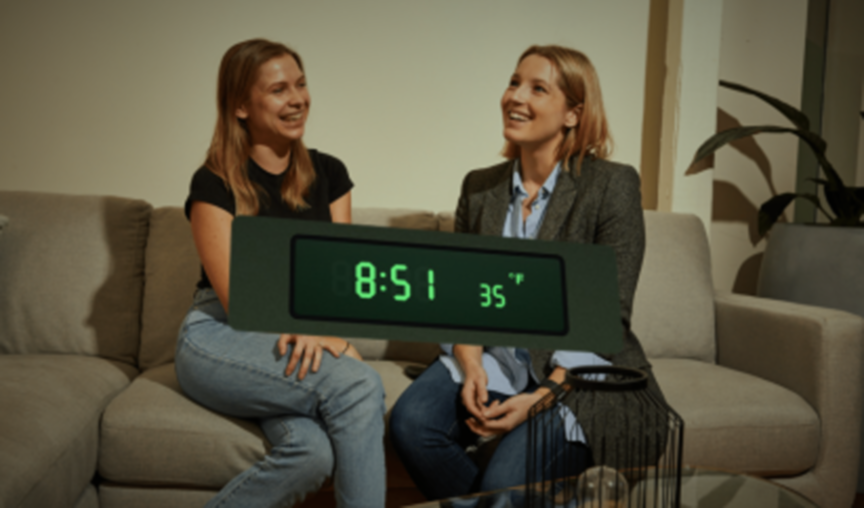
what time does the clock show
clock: 8:51
